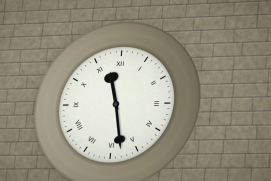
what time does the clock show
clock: 11:28
